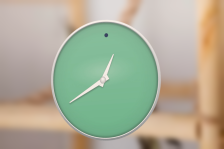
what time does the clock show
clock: 12:39
